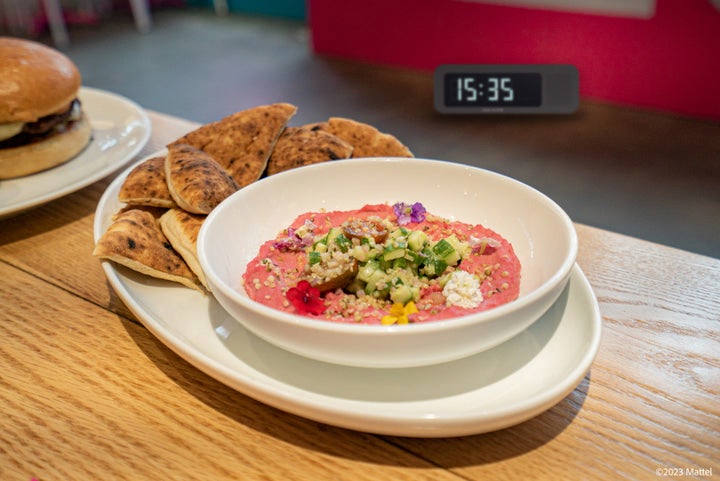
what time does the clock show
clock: 15:35
